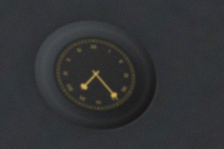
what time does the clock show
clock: 7:24
